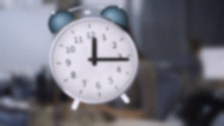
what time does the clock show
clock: 12:16
